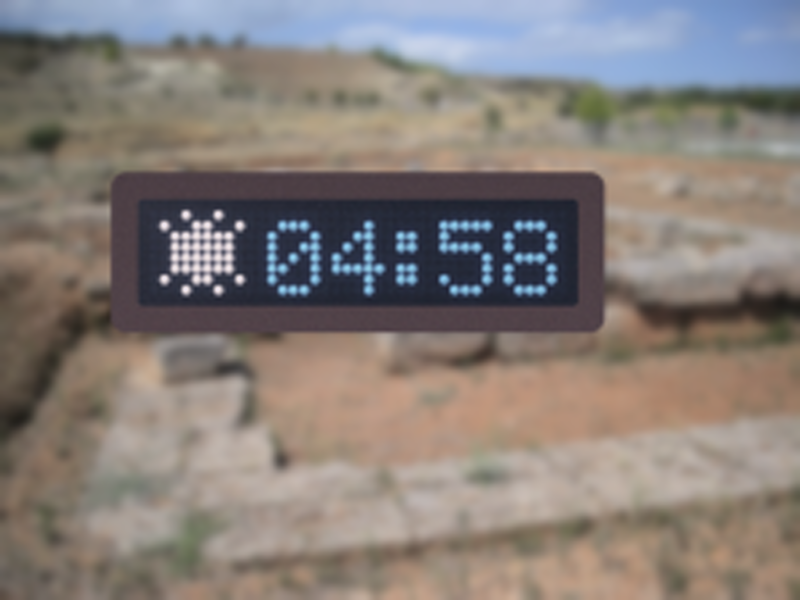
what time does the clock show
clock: 4:58
